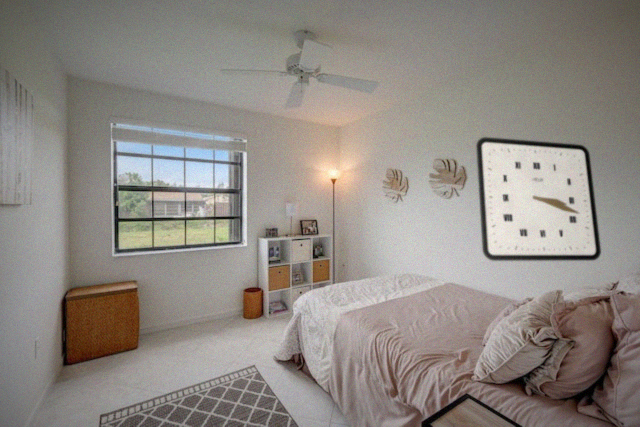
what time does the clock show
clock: 3:18
